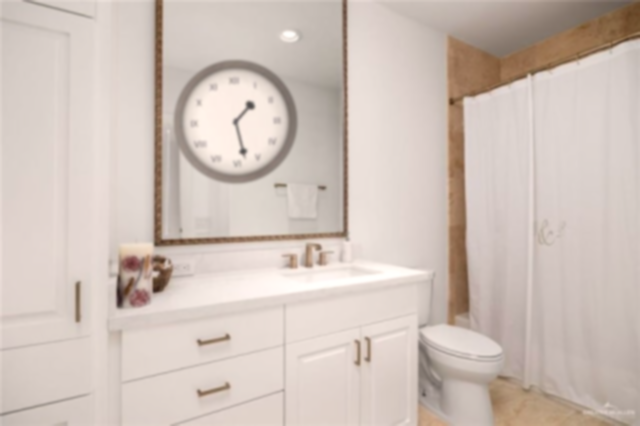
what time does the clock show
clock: 1:28
